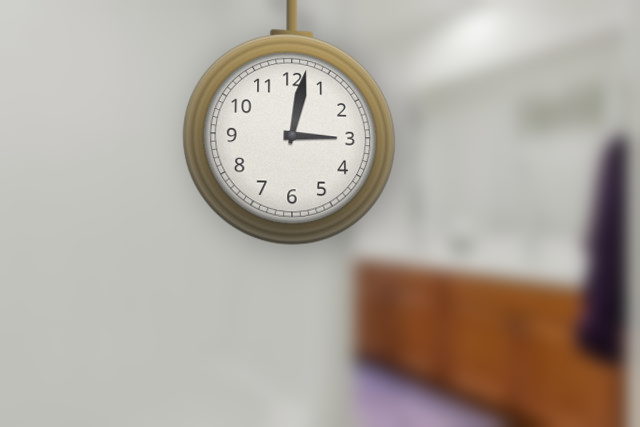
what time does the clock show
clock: 3:02
